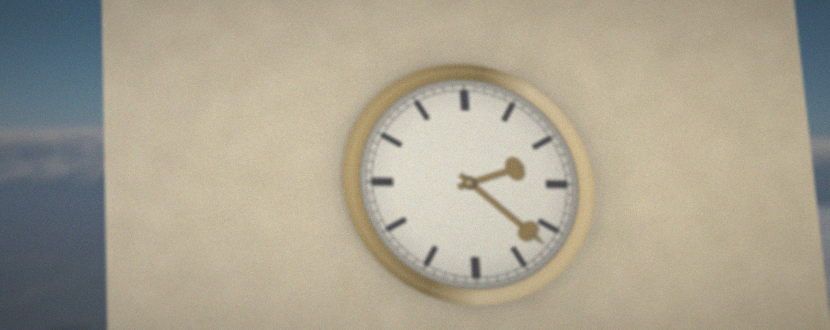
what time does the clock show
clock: 2:22
